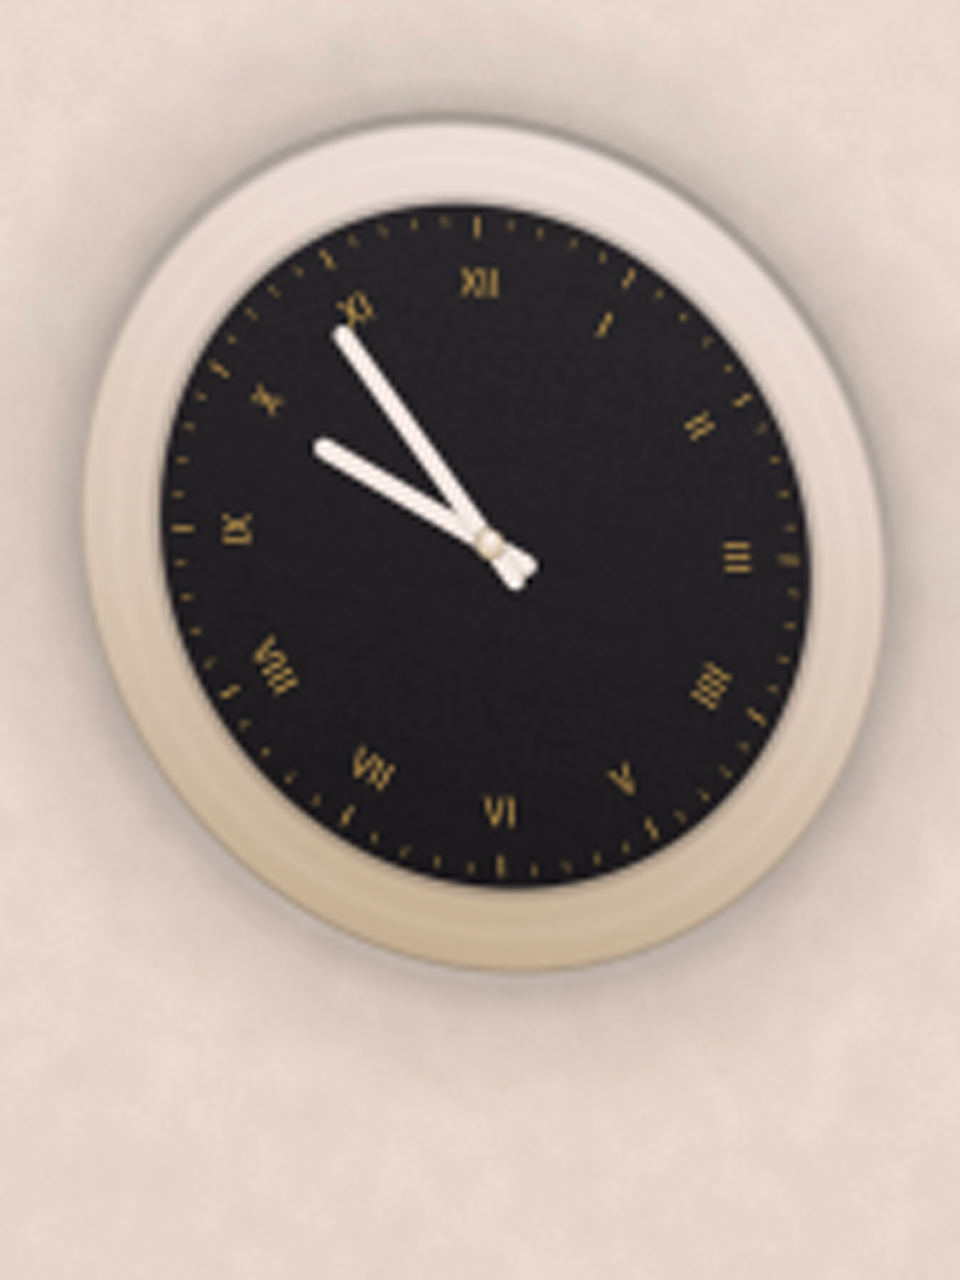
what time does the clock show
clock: 9:54
